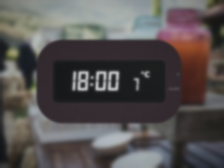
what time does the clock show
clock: 18:00
